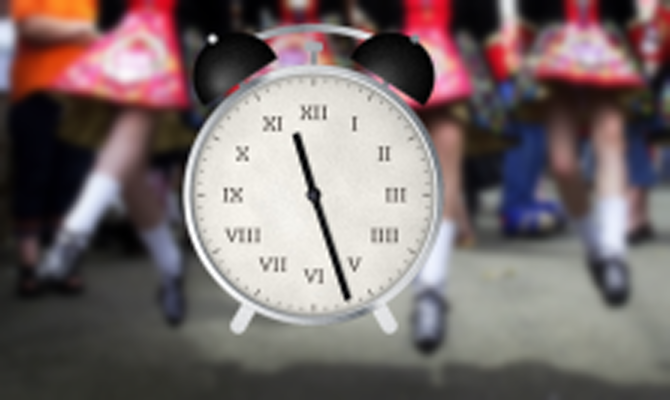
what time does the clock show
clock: 11:27
